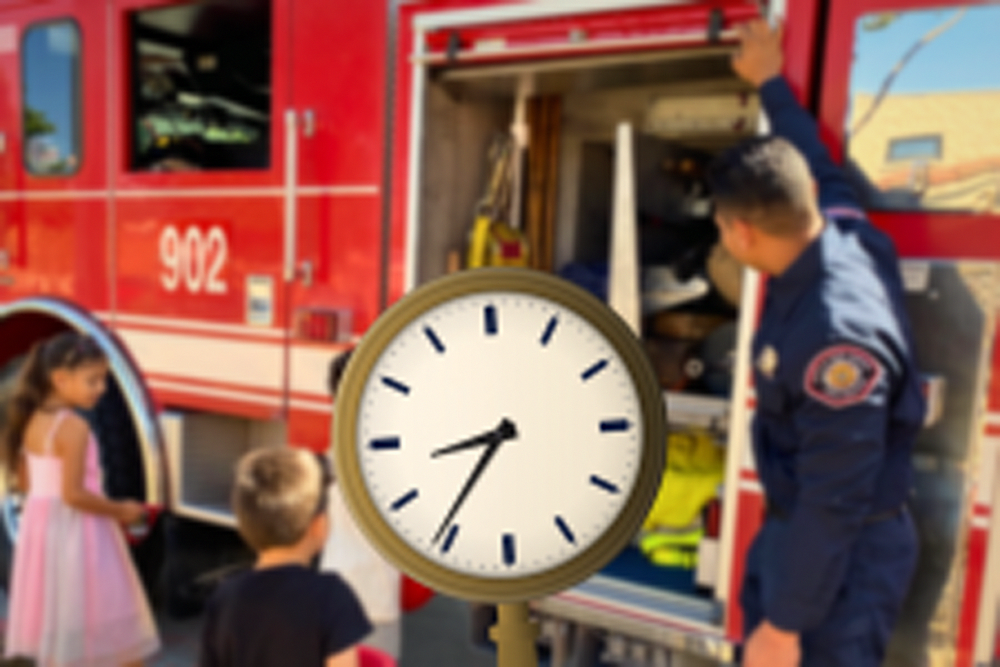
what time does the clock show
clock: 8:36
